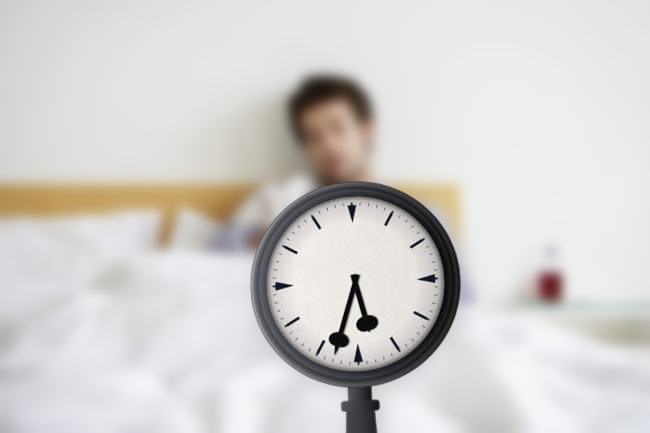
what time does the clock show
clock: 5:33
